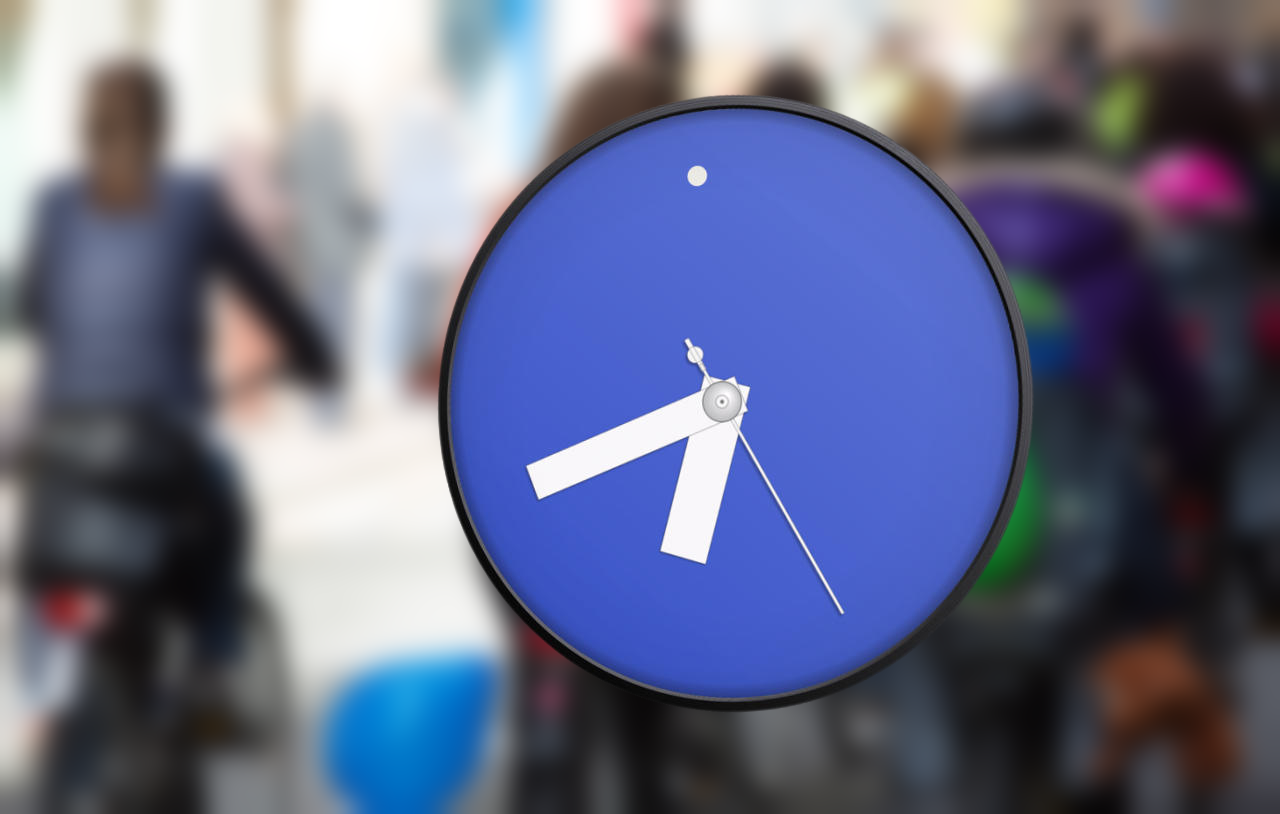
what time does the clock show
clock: 6:42:26
